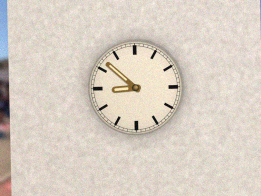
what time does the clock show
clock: 8:52
